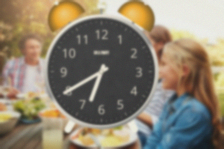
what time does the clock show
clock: 6:40
